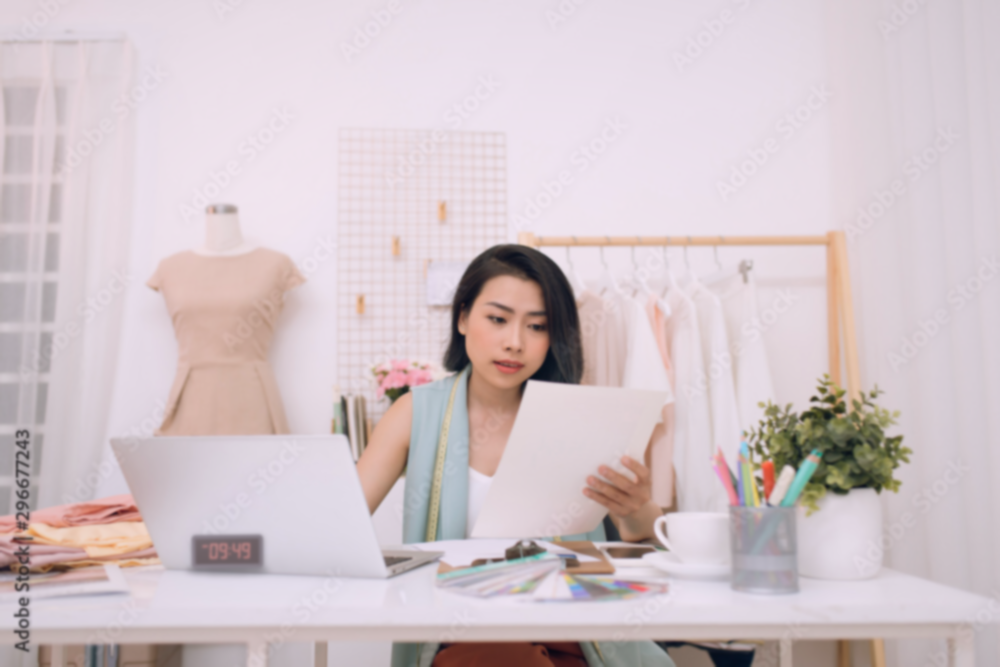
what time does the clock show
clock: 9:49
